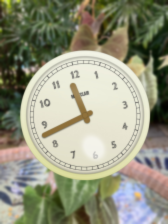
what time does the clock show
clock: 11:43
